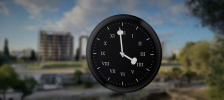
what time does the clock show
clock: 3:59
